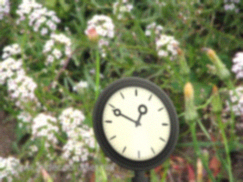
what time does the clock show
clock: 12:49
